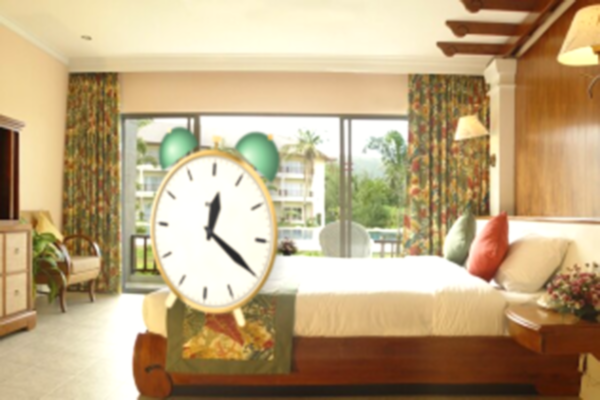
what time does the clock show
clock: 12:20
